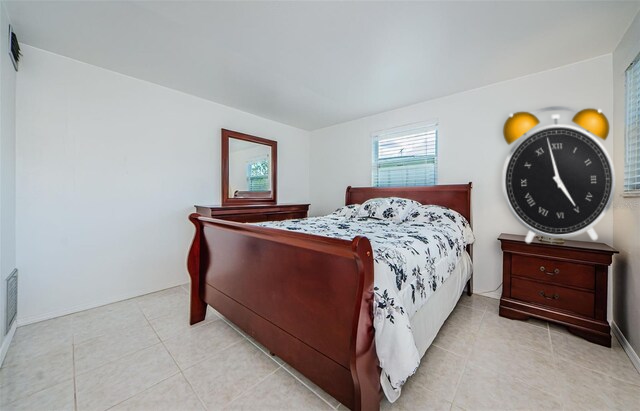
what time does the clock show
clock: 4:58
